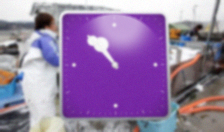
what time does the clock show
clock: 10:53
